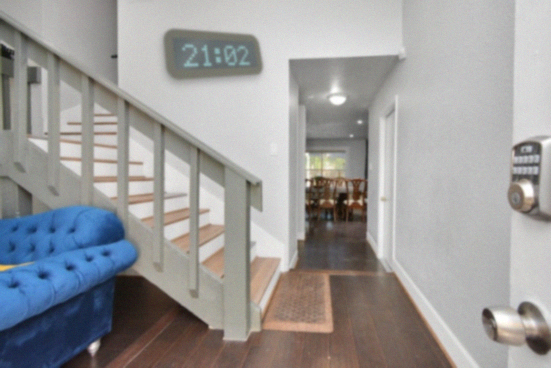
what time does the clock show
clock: 21:02
